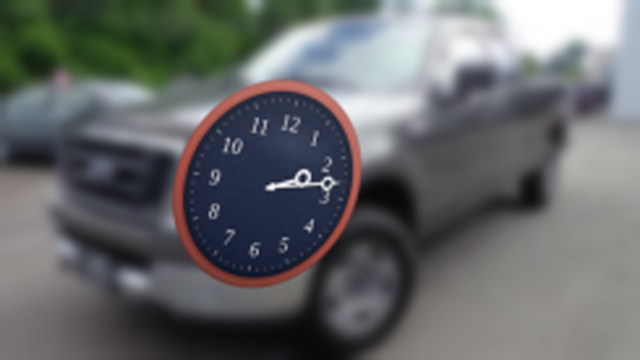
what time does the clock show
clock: 2:13
